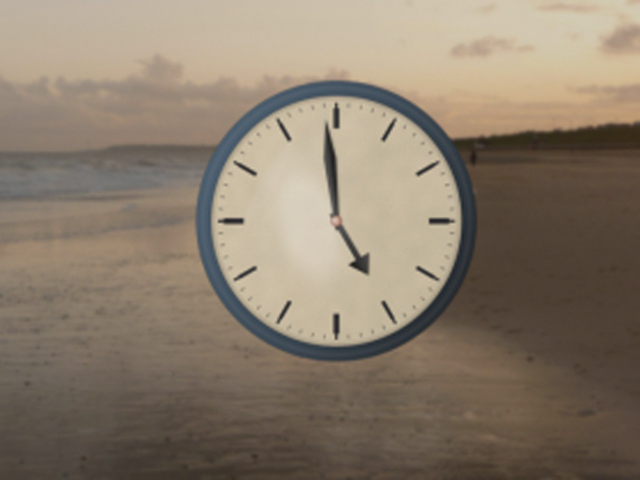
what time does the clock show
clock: 4:59
